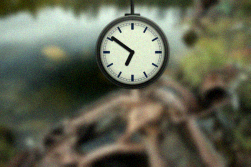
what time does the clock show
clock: 6:51
